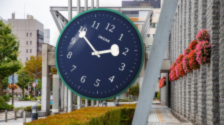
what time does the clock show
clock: 1:49
